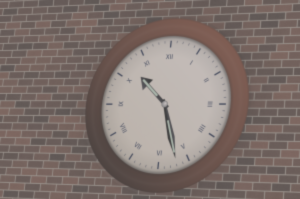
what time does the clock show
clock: 10:27
